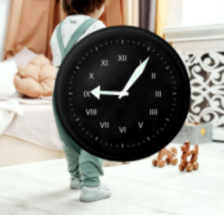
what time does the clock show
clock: 9:06
